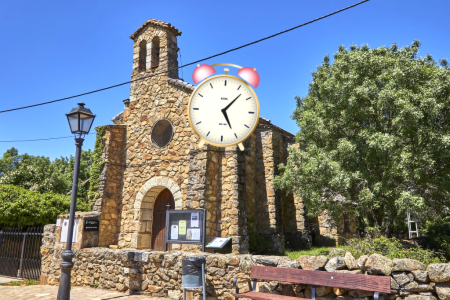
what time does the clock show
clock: 5:07
